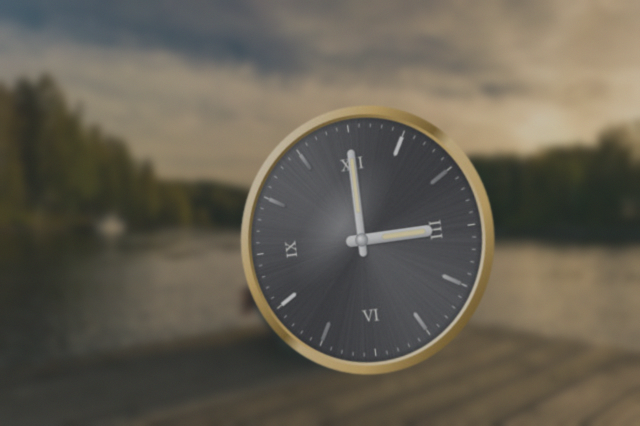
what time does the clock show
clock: 3:00
